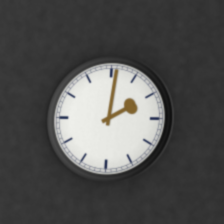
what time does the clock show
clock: 2:01
